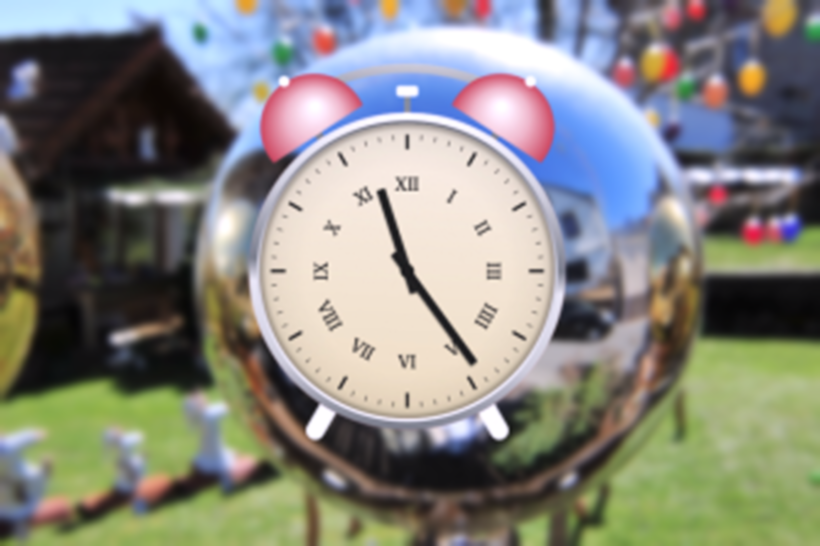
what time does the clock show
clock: 11:24
